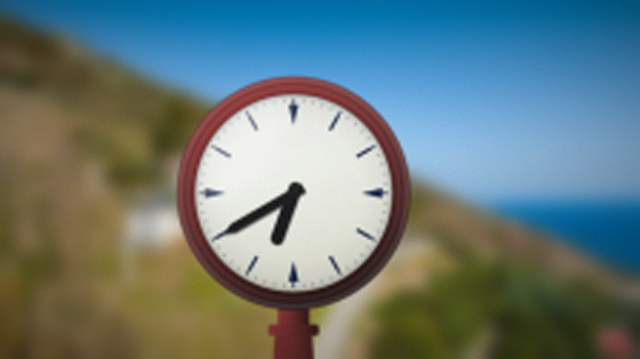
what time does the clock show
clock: 6:40
